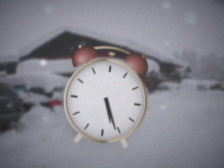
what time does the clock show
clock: 5:26
